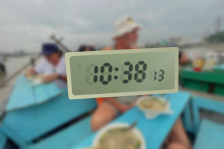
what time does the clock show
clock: 10:38:13
